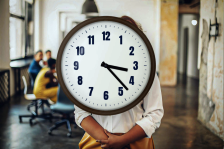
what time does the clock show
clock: 3:23
